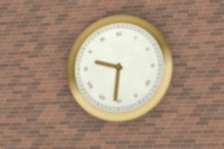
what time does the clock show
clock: 9:31
